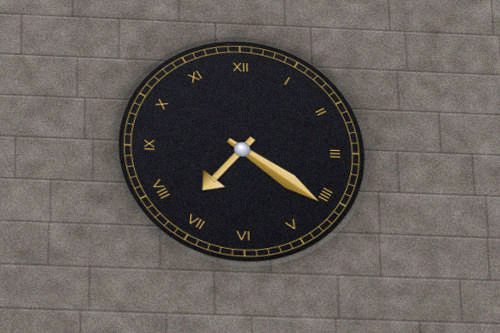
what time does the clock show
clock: 7:21
